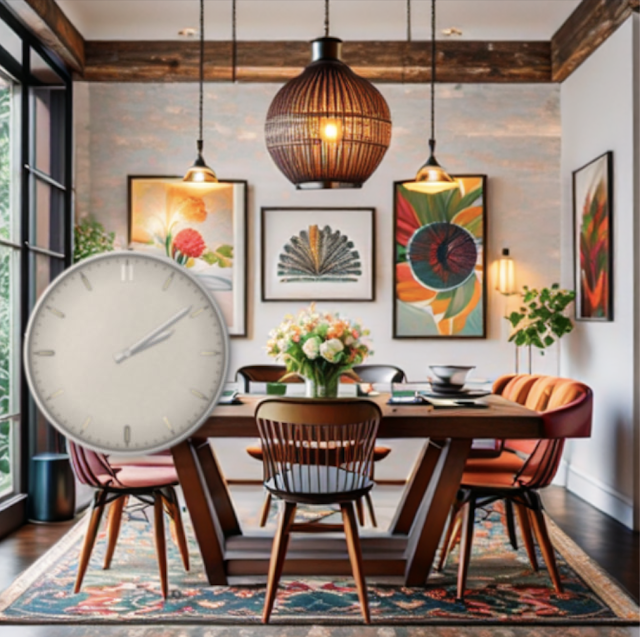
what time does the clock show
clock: 2:09
